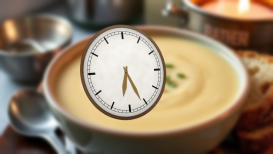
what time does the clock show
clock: 6:26
